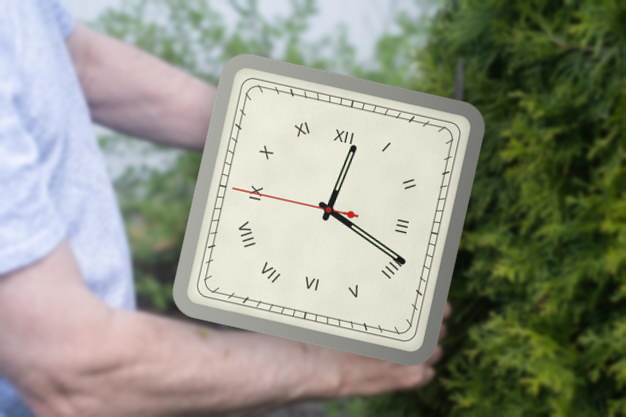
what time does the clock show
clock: 12:18:45
